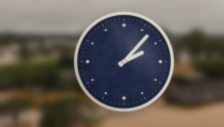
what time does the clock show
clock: 2:07
